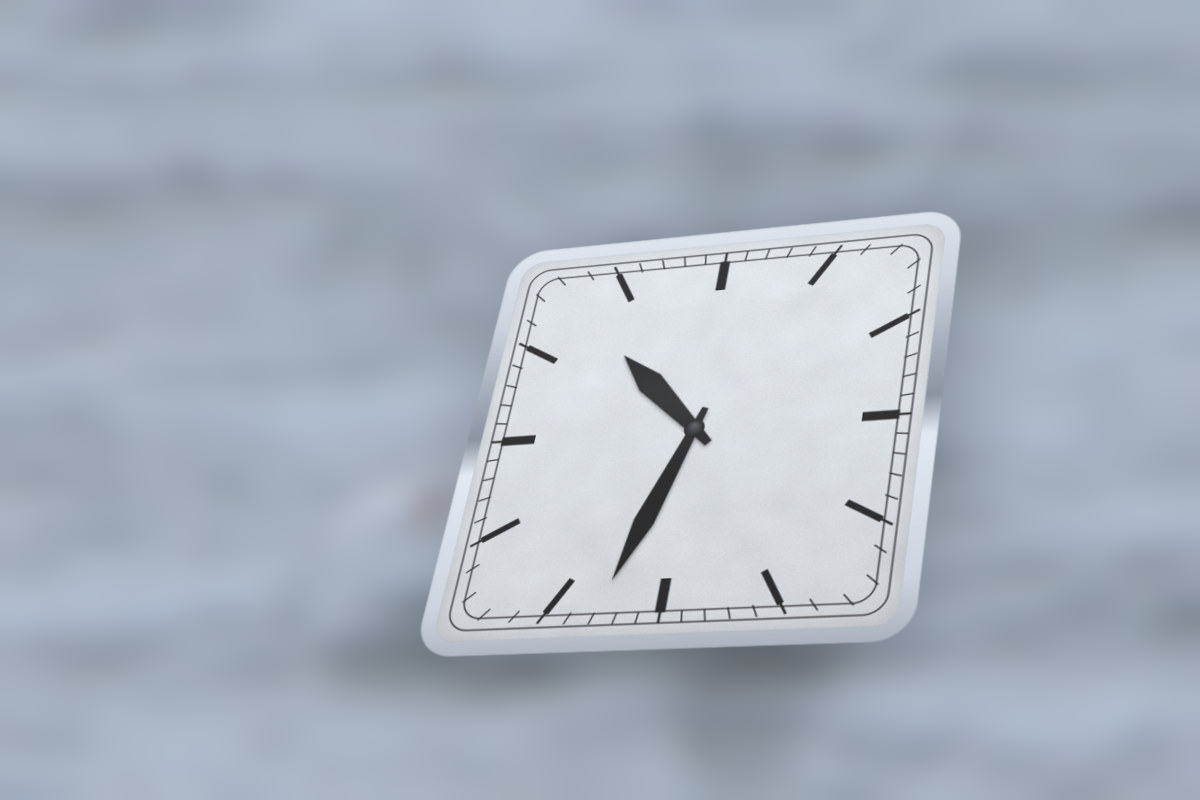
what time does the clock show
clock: 10:33
